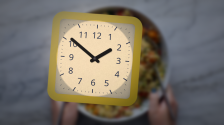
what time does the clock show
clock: 1:51
